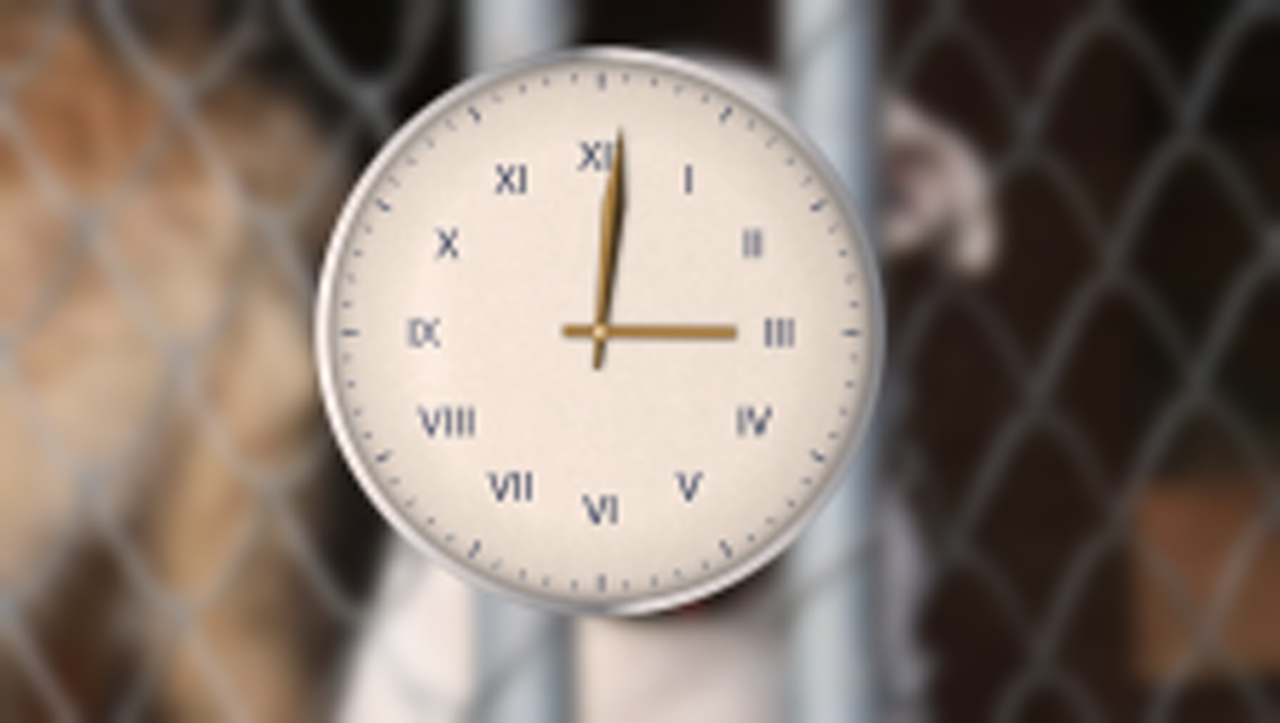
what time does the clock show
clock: 3:01
